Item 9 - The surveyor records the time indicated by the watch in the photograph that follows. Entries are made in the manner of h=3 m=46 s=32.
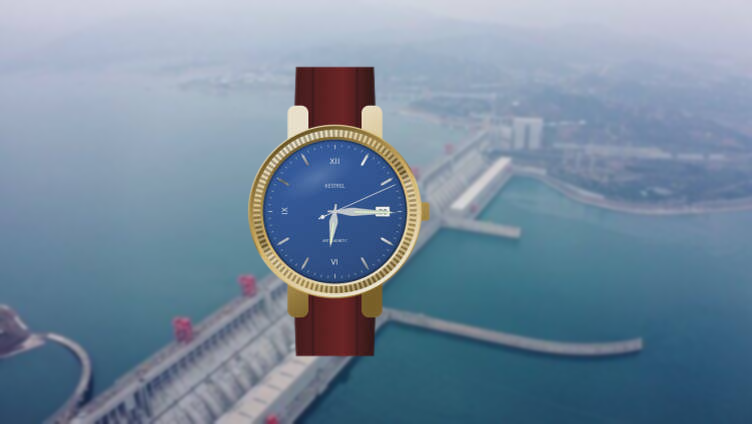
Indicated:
h=6 m=15 s=11
